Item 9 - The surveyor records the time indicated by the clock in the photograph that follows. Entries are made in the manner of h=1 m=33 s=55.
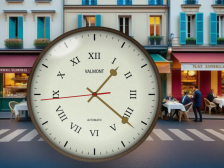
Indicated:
h=1 m=21 s=44
